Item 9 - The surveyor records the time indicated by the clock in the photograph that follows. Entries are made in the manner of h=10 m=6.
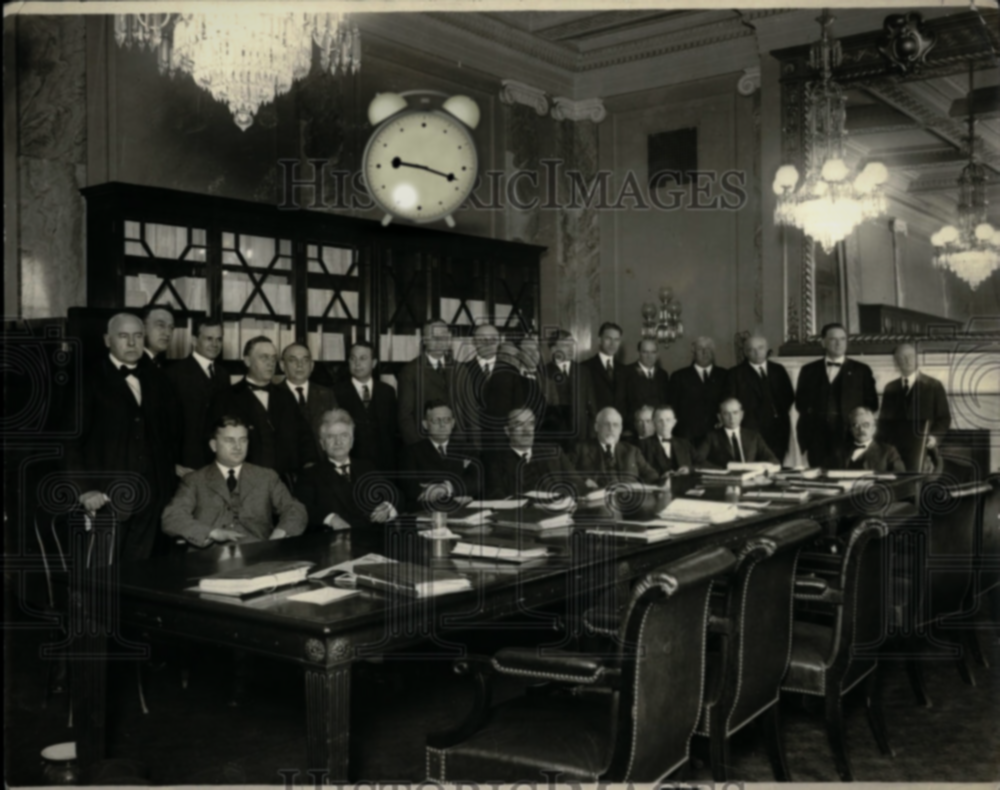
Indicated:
h=9 m=18
